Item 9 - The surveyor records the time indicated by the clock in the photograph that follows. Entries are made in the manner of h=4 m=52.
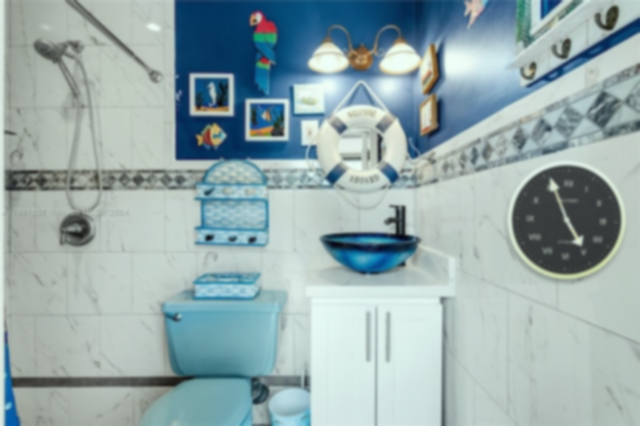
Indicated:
h=4 m=56
